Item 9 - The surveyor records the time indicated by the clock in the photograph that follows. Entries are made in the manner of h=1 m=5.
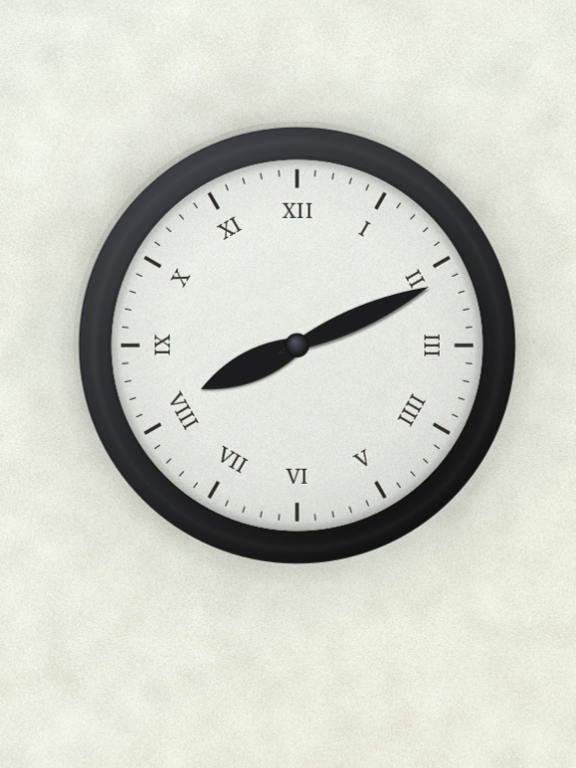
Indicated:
h=8 m=11
